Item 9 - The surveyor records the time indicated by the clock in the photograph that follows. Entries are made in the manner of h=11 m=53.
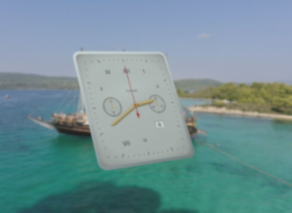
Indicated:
h=2 m=40
